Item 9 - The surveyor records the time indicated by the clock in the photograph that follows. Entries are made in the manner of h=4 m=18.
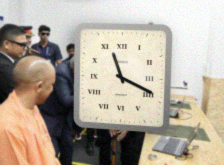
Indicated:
h=11 m=19
